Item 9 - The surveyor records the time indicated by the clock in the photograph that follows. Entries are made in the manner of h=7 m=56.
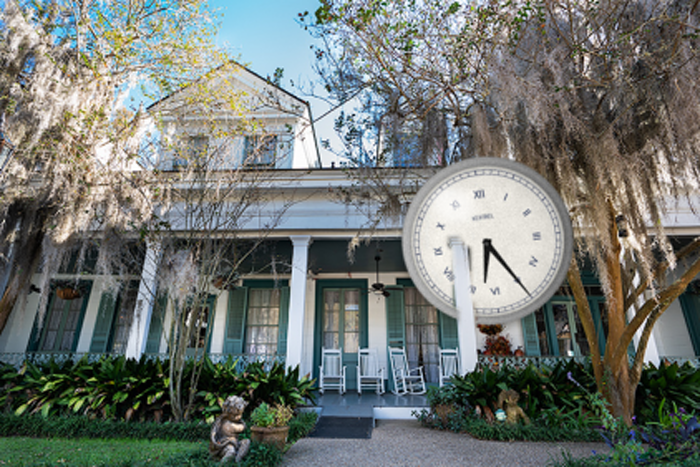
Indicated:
h=6 m=25
